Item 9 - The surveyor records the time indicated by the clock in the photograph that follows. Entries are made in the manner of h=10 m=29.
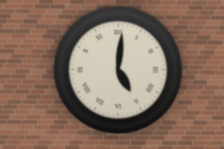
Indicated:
h=5 m=1
